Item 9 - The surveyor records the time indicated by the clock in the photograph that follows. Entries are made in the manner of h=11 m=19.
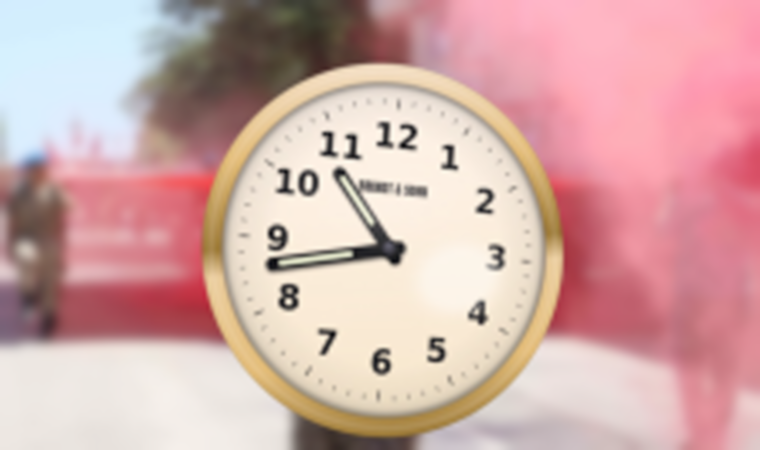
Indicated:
h=10 m=43
